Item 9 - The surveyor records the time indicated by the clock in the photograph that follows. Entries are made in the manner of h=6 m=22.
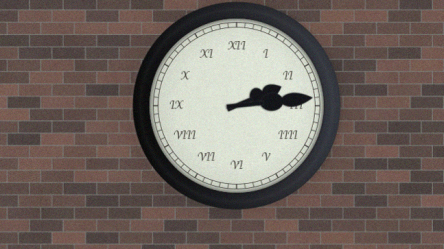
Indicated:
h=2 m=14
